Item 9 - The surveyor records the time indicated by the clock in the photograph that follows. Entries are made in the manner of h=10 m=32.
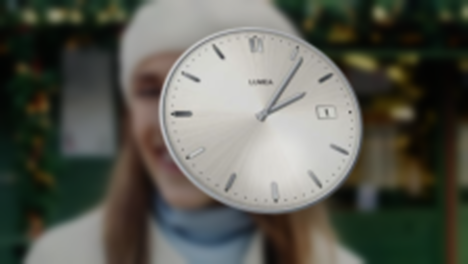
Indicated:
h=2 m=6
